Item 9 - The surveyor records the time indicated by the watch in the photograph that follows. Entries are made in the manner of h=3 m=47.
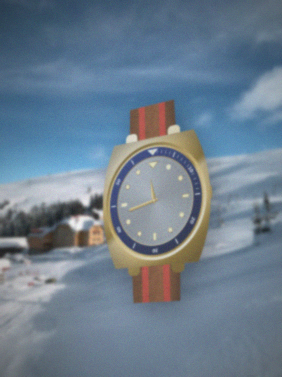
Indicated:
h=11 m=43
